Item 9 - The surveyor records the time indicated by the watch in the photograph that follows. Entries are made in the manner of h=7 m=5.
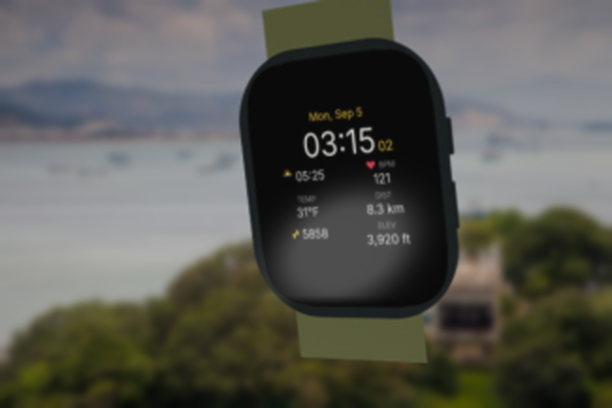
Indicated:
h=3 m=15
